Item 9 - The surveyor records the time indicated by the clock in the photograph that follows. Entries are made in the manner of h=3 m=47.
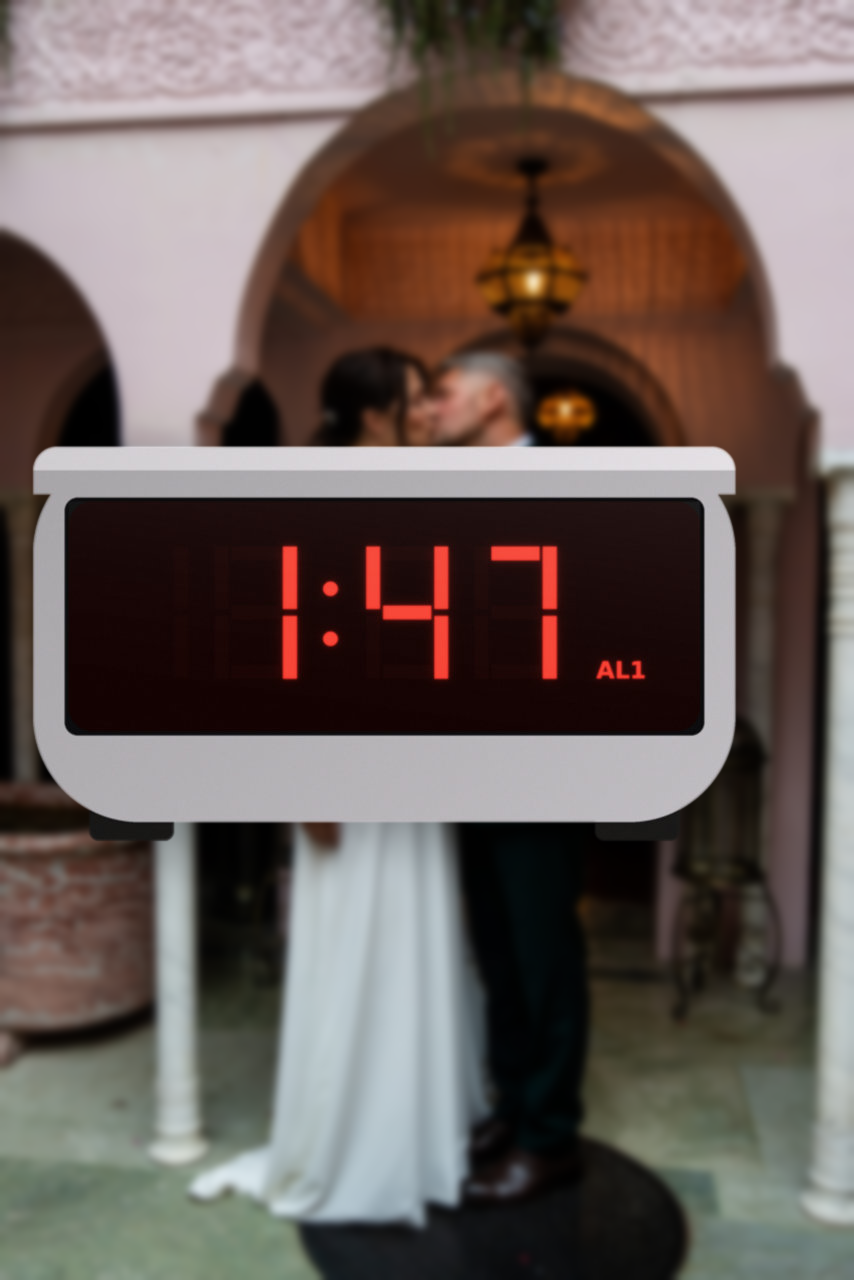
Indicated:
h=1 m=47
